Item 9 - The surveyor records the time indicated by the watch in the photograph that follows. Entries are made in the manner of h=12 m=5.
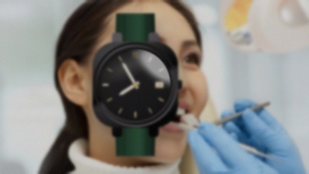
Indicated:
h=7 m=55
